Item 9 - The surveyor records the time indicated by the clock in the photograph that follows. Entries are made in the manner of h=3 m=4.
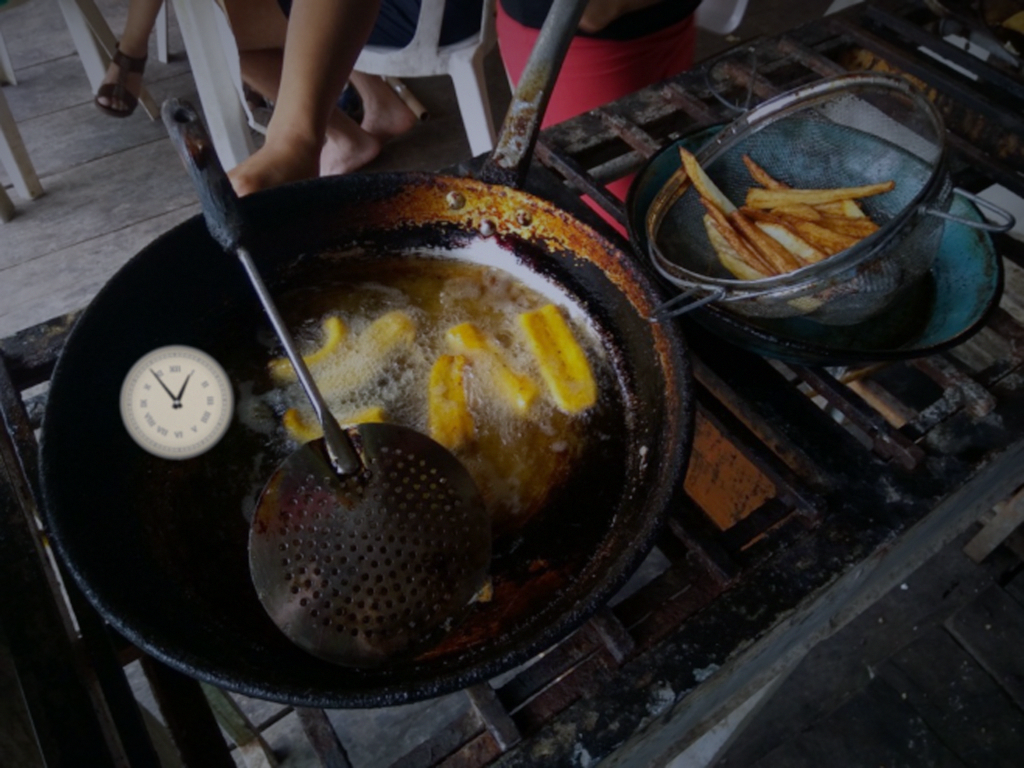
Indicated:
h=12 m=54
